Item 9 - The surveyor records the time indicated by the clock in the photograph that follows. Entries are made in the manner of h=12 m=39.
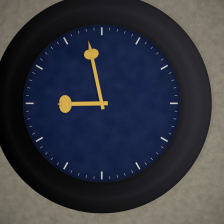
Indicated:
h=8 m=58
